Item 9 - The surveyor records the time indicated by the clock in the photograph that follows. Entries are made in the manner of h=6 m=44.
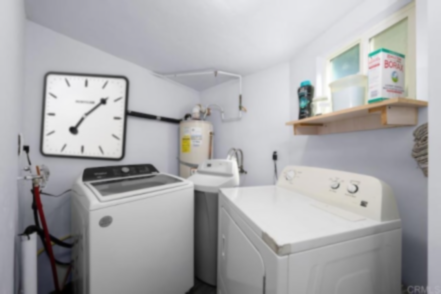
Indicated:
h=7 m=8
